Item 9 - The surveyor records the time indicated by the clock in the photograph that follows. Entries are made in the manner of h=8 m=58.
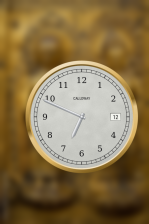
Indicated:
h=6 m=49
